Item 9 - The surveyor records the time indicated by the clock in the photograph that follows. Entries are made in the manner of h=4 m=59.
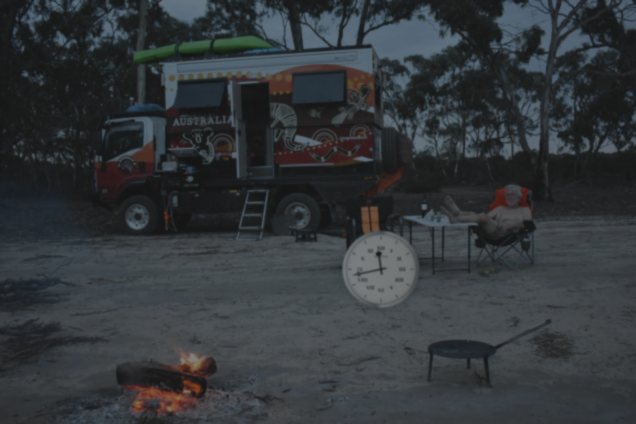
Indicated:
h=11 m=43
